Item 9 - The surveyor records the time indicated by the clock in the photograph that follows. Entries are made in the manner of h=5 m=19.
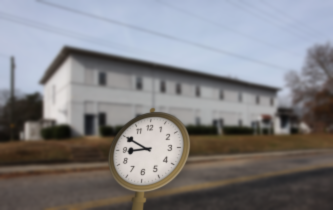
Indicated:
h=8 m=50
